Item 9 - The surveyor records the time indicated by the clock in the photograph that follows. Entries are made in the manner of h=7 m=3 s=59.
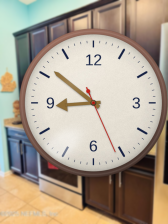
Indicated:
h=8 m=51 s=26
